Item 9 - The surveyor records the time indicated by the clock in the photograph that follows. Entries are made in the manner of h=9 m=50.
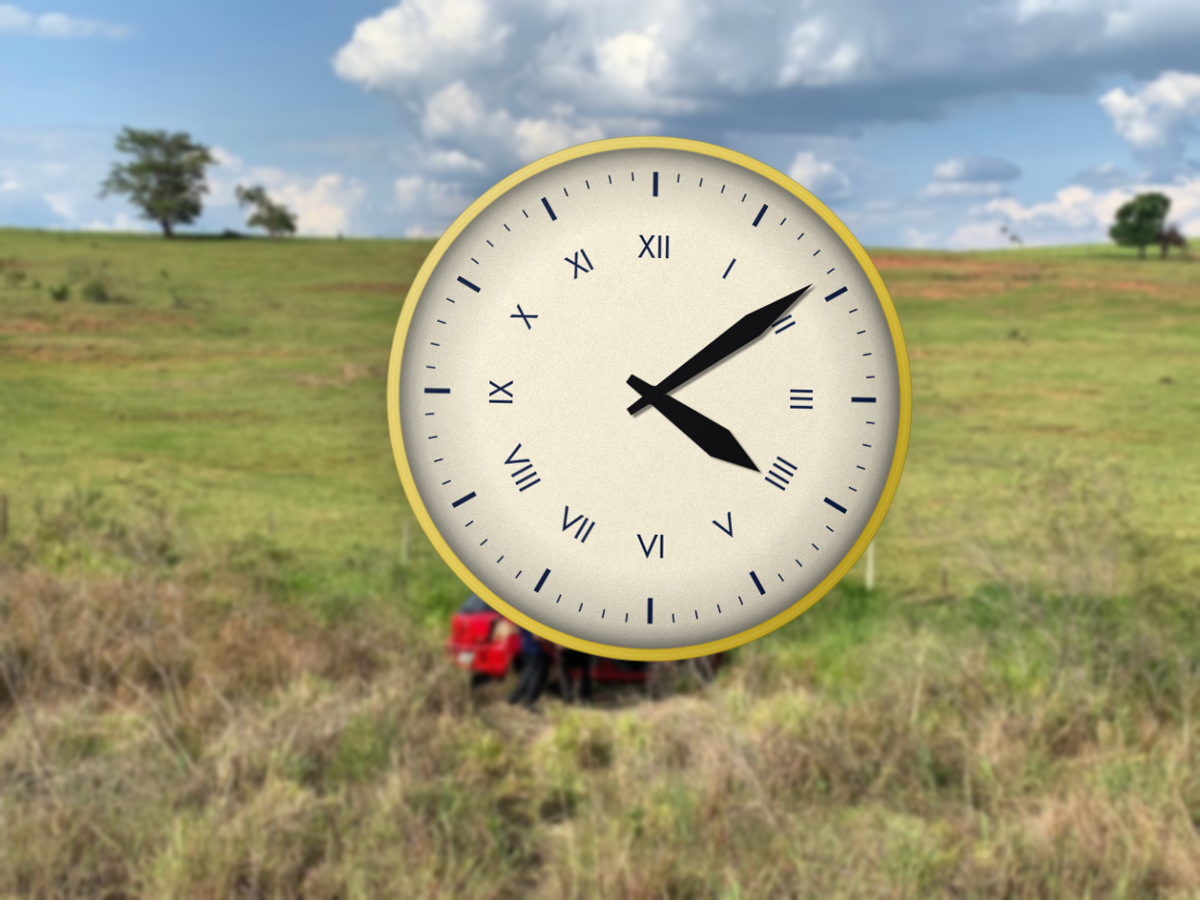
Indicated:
h=4 m=9
